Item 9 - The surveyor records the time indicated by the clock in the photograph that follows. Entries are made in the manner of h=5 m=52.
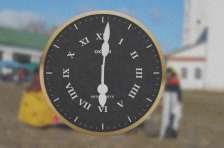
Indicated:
h=6 m=1
